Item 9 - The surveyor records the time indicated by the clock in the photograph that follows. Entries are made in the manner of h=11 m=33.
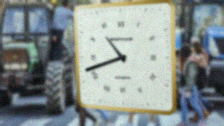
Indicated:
h=10 m=42
